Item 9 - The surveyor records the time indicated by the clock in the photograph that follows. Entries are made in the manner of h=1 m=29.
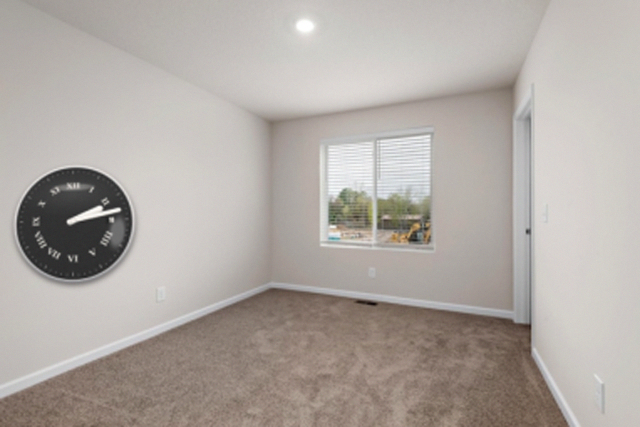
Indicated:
h=2 m=13
